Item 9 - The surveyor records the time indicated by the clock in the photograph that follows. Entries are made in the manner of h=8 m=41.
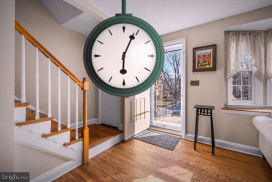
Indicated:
h=6 m=4
